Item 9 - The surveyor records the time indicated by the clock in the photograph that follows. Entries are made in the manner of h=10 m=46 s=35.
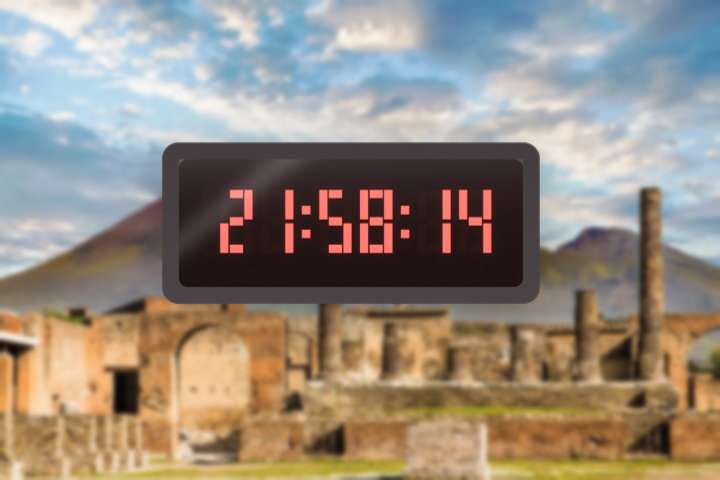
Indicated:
h=21 m=58 s=14
